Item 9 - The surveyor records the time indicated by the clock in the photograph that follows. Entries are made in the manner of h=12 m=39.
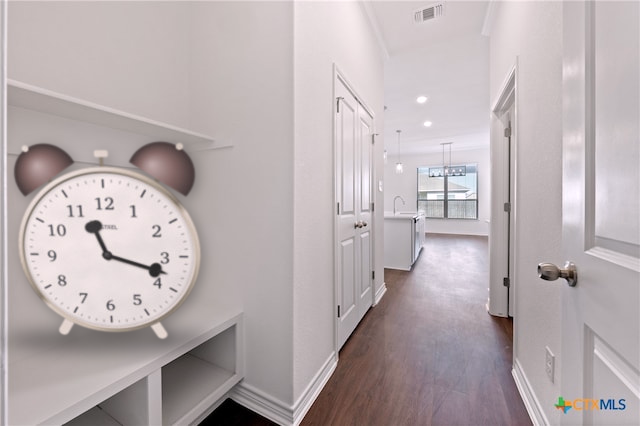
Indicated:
h=11 m=18
